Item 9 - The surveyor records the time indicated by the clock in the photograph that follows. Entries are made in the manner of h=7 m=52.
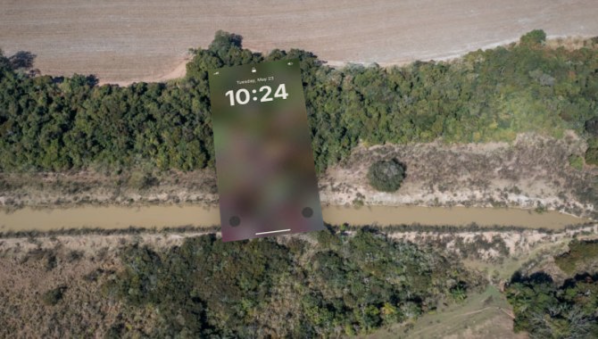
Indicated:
h=10 m=24
